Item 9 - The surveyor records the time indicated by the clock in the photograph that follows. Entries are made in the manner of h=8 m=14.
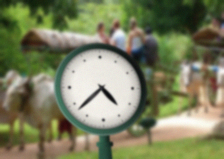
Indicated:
h=4 m=38
